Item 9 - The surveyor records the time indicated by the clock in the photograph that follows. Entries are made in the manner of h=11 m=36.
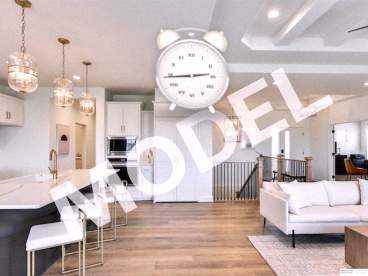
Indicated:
h=2 m=44
